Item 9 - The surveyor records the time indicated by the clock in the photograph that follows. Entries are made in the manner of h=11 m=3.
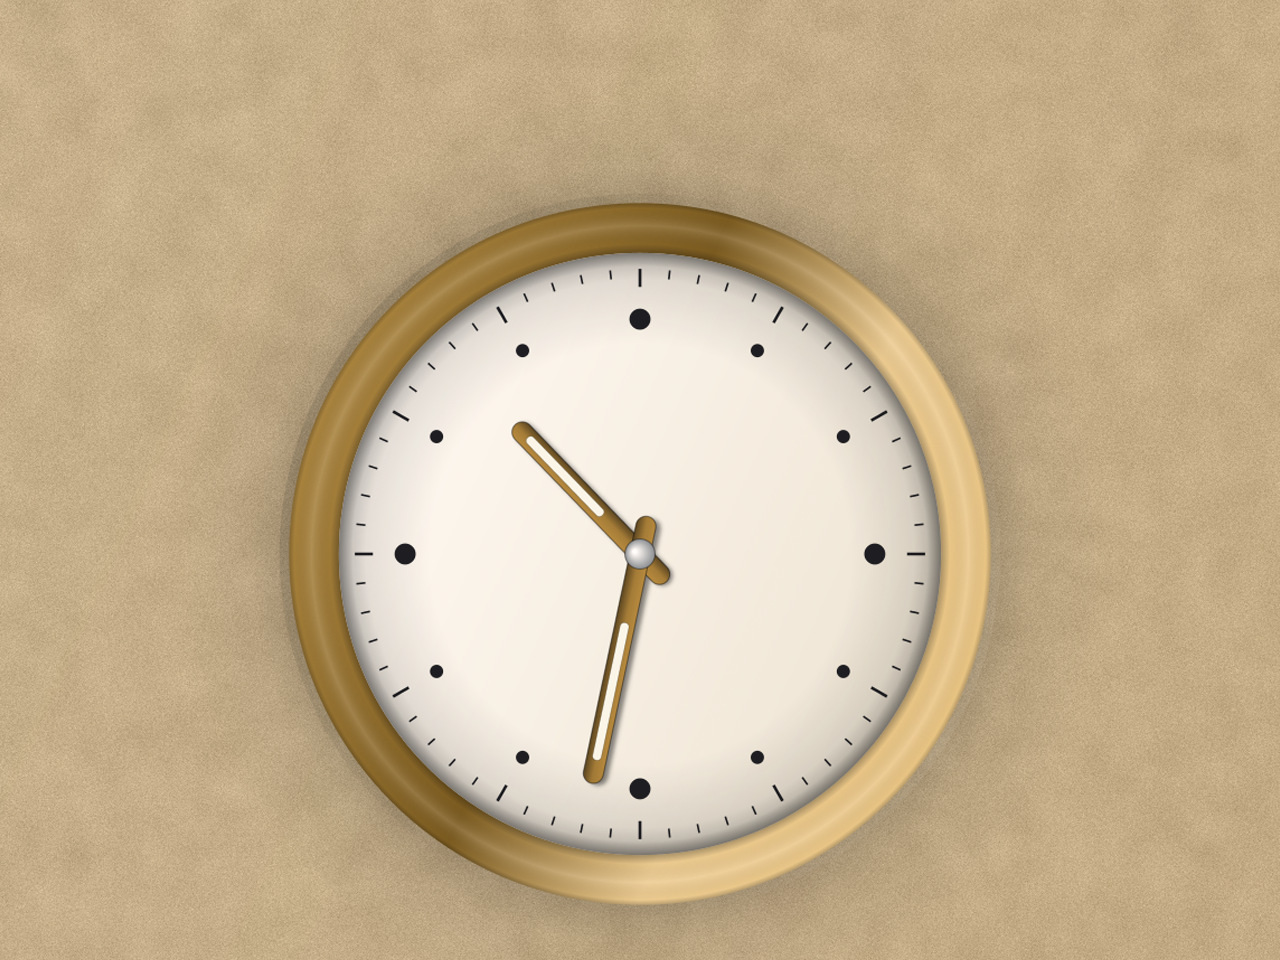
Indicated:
h=10 m=32
